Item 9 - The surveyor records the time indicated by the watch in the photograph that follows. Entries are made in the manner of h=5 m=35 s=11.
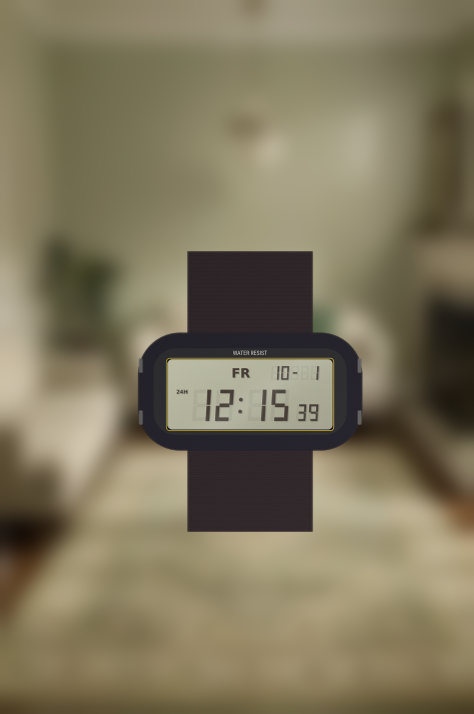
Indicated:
h=12 m=15 s=39
